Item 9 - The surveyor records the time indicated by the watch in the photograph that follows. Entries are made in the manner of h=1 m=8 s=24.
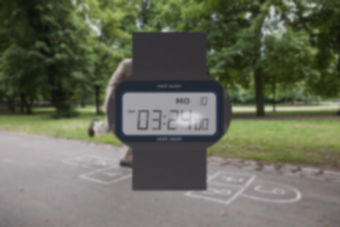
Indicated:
h=3 m=24 s=0
